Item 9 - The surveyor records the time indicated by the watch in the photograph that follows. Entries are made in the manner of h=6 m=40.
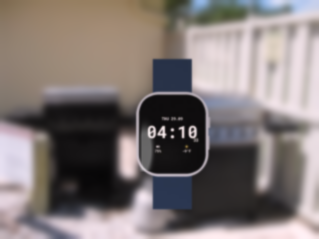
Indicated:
h=4 m=10
